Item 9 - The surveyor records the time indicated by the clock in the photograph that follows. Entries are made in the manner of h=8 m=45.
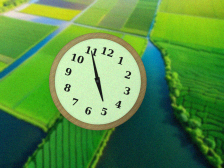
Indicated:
h=4 m=55
